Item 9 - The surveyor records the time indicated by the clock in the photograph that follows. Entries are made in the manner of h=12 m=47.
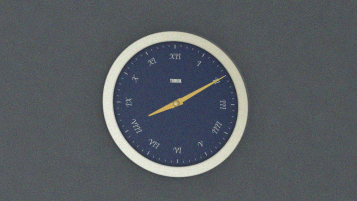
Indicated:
h=8 m=10
